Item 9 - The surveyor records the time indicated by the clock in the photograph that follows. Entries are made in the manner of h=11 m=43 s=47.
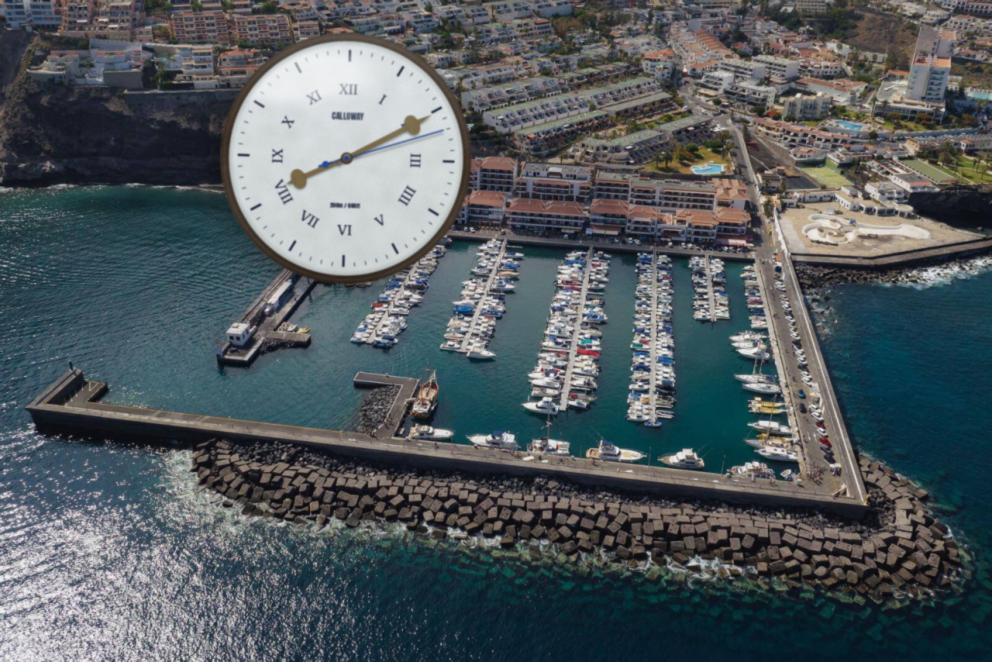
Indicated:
h=8 m=10 s=12
